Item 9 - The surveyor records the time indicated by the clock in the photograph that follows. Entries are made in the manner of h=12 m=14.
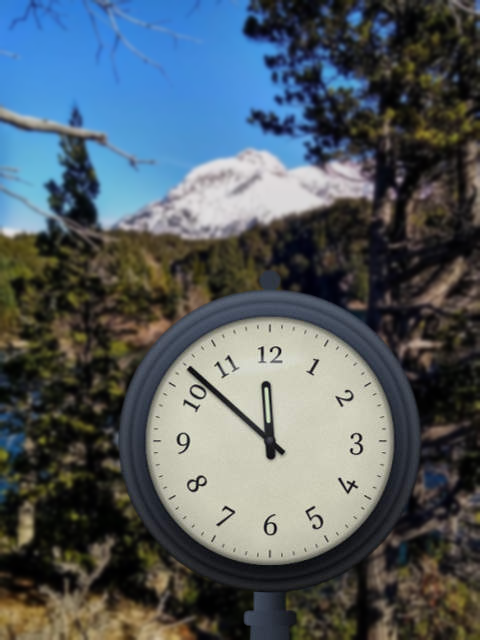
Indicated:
h=11 m=52
